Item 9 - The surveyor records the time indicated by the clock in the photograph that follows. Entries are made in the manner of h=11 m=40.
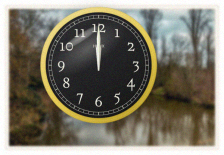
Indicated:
h=12 m=0
